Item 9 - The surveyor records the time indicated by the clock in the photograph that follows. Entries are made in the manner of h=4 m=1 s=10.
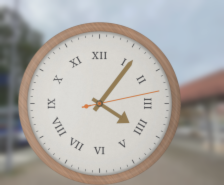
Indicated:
h=4 m=6 s=13
